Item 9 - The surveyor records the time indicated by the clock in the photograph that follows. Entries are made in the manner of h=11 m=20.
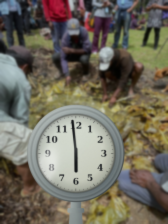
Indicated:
h=5 m=59
